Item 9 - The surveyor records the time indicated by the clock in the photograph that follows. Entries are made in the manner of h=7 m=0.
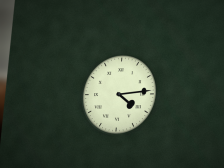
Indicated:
h=4 m=14
